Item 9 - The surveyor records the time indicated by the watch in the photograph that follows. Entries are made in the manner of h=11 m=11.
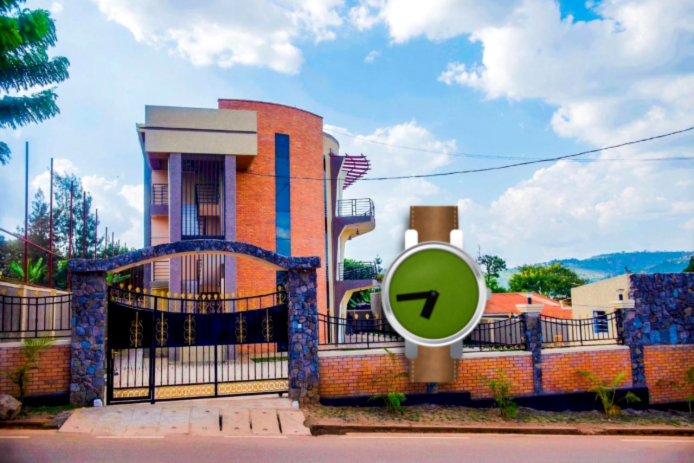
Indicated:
h=6 m=44
